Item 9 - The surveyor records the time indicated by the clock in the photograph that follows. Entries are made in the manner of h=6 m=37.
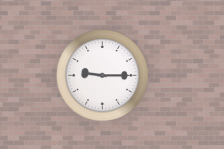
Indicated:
h=9 m=15
